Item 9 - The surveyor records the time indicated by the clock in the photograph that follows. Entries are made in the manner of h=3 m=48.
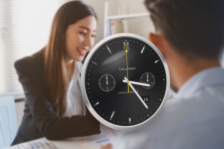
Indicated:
h=3 m=24
